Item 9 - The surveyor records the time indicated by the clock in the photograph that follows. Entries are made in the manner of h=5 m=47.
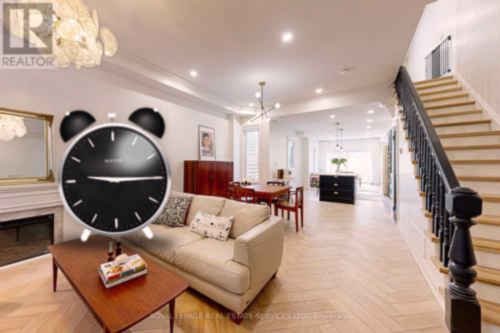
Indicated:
h=9 m=15
